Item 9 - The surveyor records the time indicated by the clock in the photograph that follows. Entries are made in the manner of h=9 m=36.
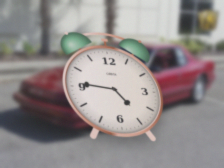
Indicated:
h=4 m=46
